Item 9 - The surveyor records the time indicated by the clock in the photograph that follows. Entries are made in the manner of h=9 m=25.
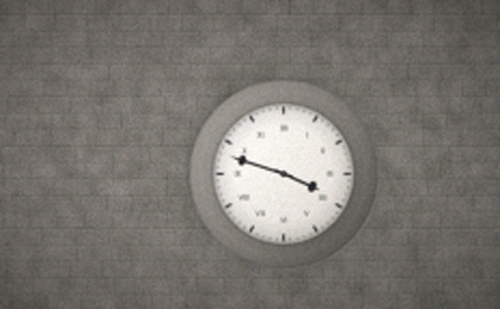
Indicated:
h=3 m=48
